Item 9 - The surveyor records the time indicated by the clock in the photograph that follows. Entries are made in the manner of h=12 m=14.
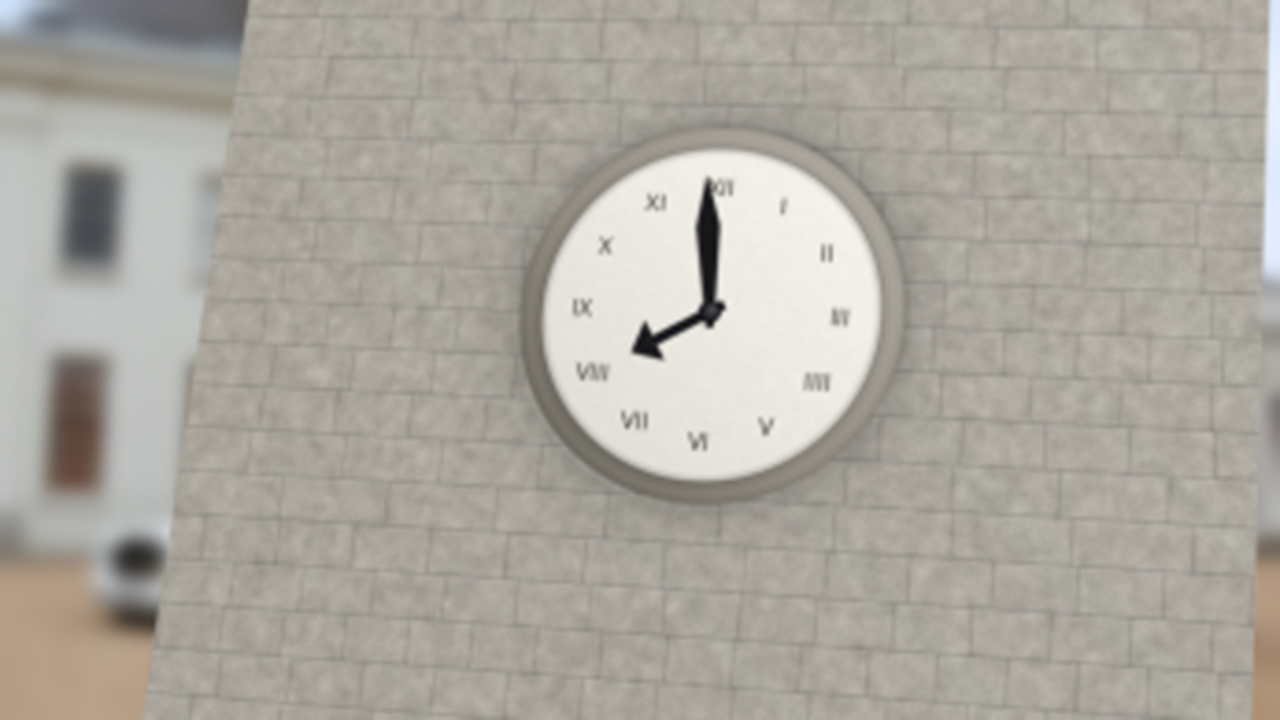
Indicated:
h=7 m=59
